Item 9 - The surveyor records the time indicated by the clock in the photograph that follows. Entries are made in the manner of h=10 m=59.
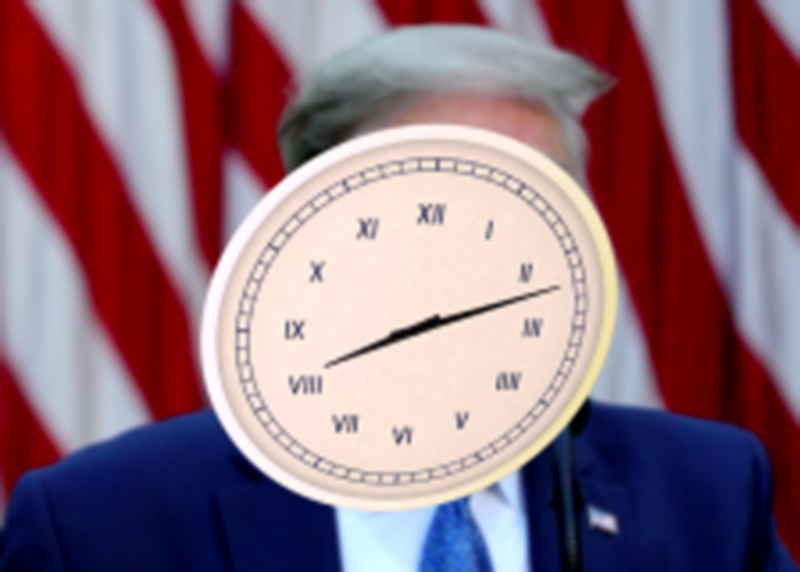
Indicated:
h=8 m=12
